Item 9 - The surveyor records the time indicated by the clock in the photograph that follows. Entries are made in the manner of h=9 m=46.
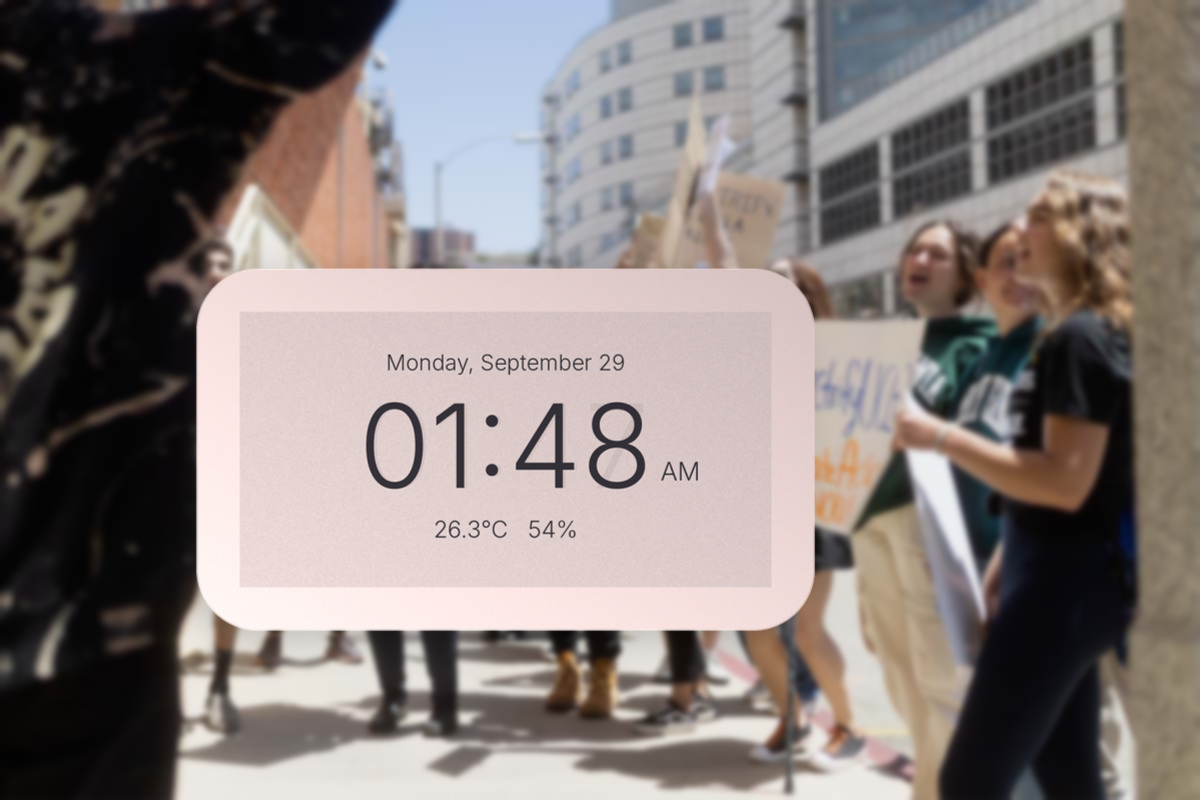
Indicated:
h=1 m=48
